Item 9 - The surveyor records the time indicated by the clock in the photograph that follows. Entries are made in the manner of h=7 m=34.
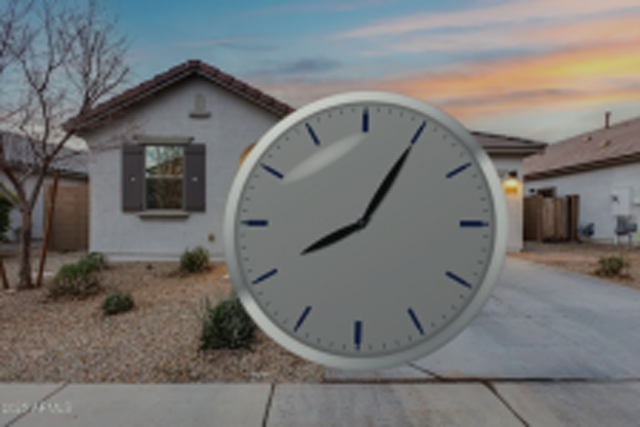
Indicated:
h=8 m=5
